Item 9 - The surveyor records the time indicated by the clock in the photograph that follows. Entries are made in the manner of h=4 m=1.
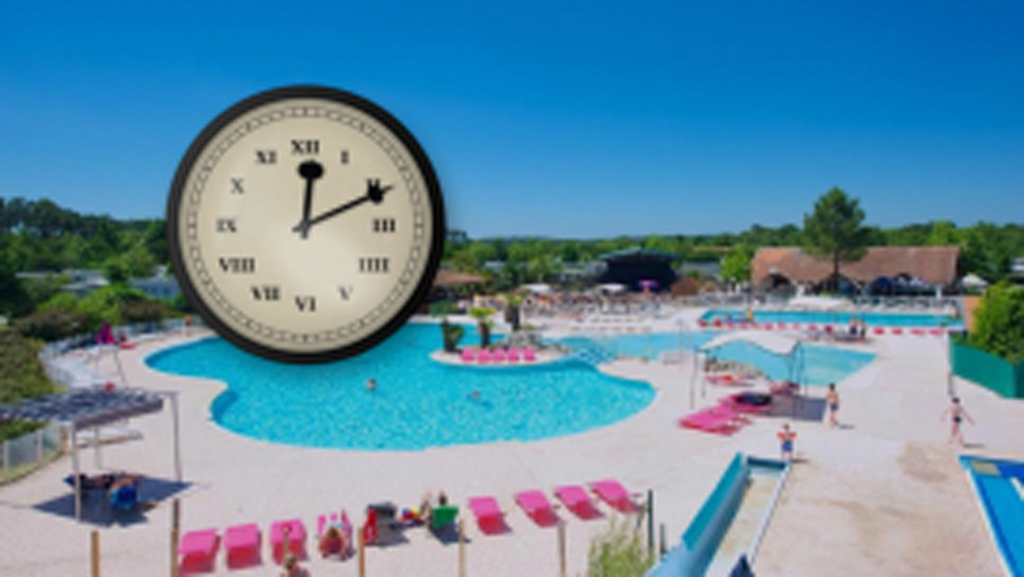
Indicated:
h=12 m=11
